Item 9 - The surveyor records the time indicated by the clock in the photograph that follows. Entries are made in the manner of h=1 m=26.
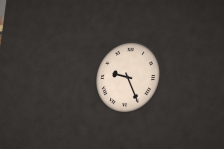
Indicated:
h=9 m=25
